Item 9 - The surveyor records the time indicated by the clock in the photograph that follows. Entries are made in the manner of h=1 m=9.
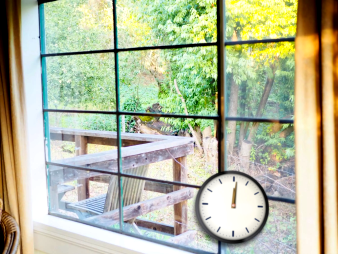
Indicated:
h=12 m=1
